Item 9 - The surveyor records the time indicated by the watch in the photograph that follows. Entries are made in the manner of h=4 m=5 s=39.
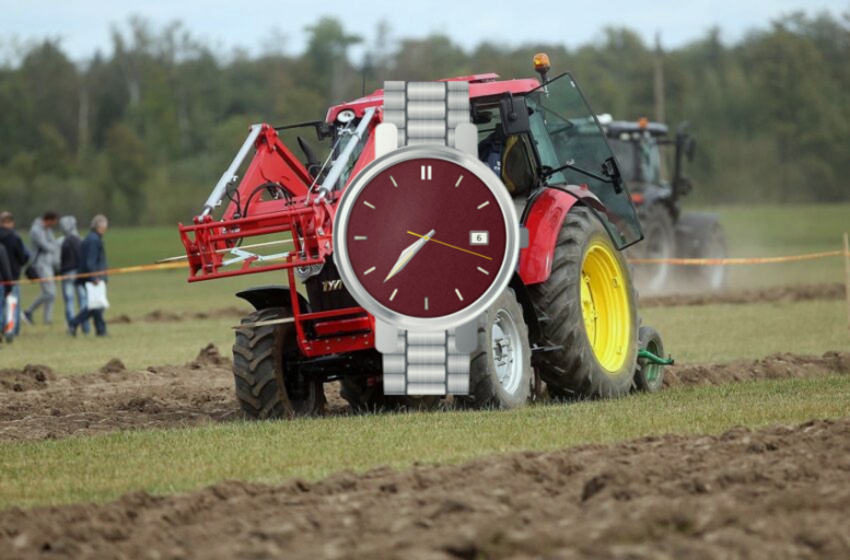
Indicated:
h=7 m=37 s=18
